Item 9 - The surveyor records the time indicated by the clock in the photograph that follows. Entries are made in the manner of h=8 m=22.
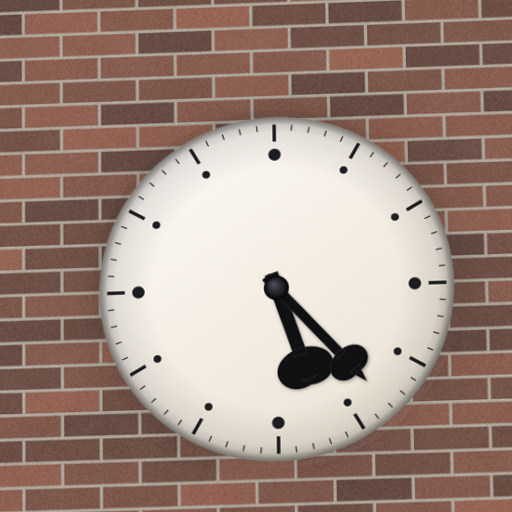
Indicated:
h=5 m=23
